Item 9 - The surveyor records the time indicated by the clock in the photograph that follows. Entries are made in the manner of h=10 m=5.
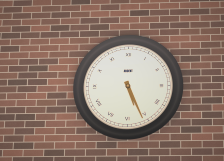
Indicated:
h=5 m=26
